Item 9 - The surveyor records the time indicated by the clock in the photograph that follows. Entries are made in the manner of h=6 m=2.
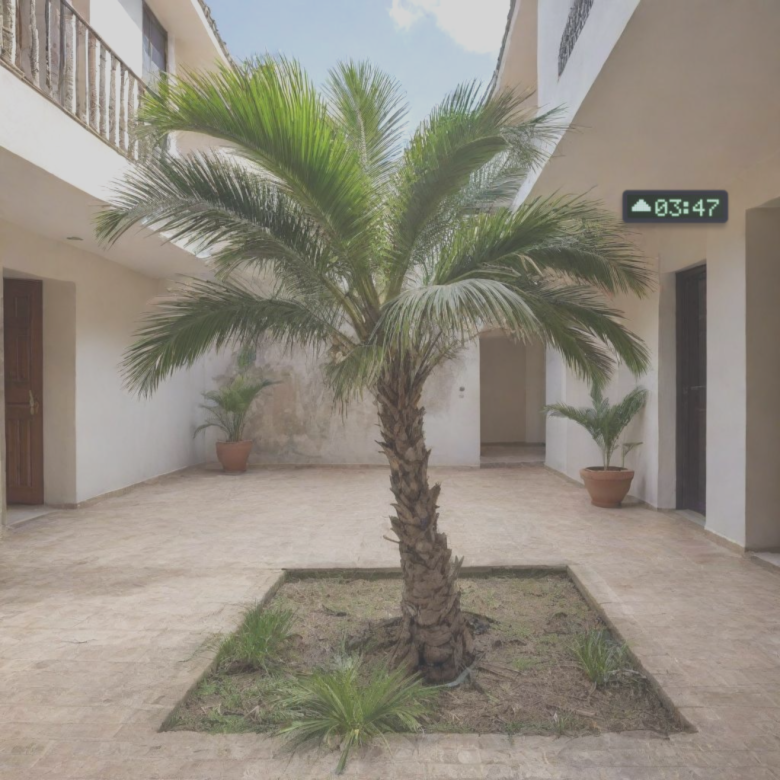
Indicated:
h=3 m=47
